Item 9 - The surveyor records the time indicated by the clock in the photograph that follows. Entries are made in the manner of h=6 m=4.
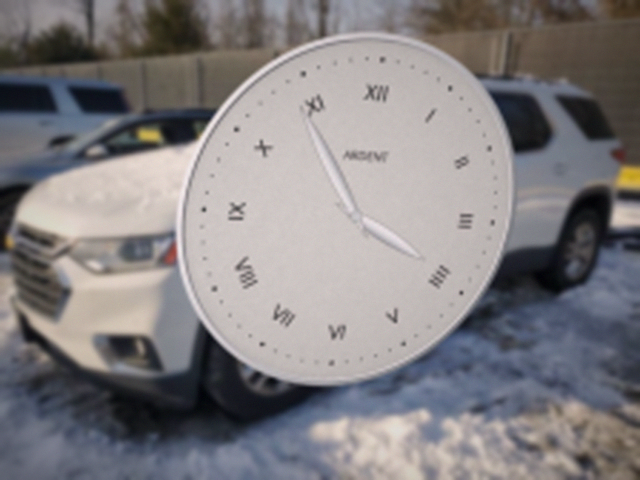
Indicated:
h=3 m=54
